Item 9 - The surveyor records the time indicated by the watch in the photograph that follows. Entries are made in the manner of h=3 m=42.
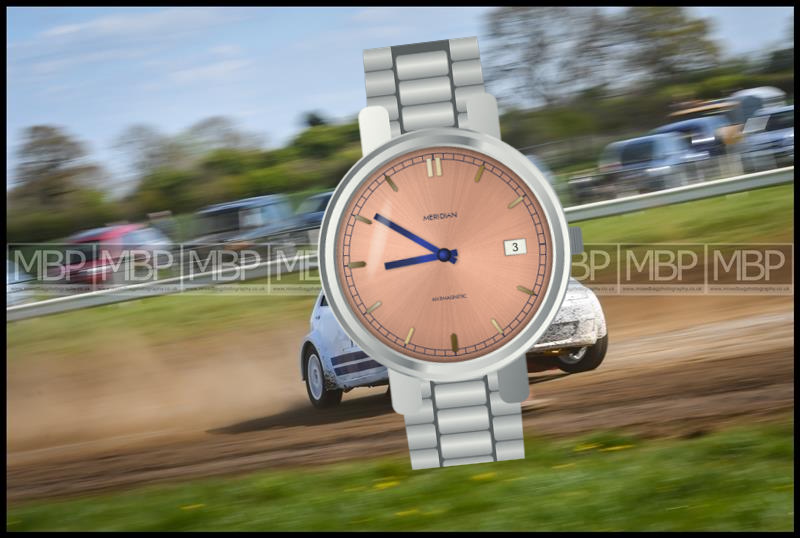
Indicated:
h=8 m=51
